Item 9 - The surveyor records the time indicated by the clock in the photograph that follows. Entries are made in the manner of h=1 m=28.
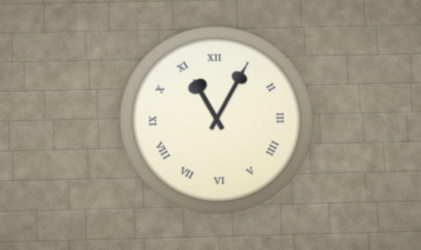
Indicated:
h=11 m=5
